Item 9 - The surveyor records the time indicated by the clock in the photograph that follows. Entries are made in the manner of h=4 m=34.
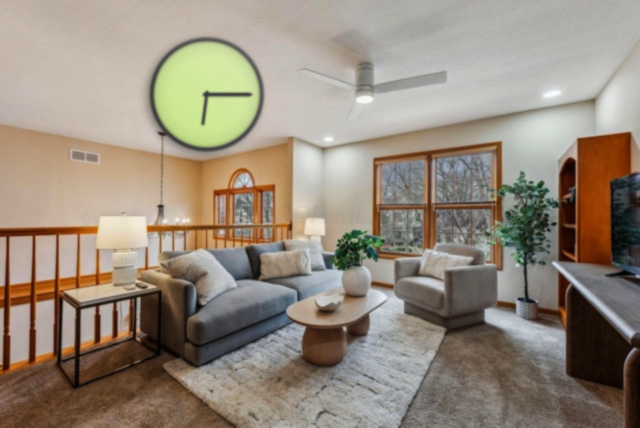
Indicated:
h=6 m=15
